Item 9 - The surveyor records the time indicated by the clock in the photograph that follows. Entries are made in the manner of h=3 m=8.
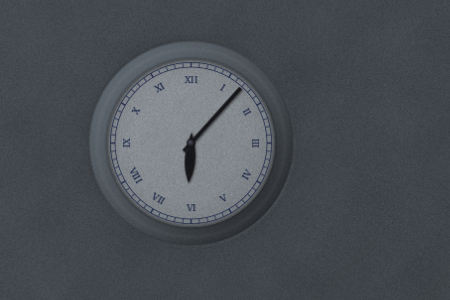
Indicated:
h=6 m=7
